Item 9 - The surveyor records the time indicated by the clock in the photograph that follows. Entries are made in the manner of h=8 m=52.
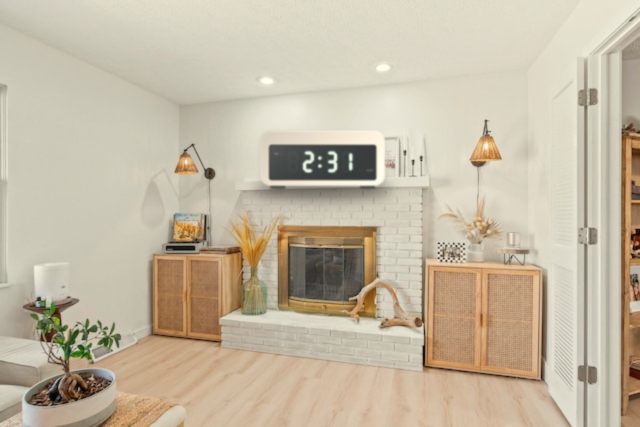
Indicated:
h=2 m=31
